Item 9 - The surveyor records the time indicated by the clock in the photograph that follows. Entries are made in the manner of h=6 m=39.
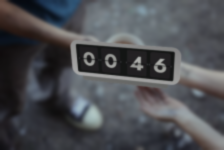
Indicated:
h=0 m=46
